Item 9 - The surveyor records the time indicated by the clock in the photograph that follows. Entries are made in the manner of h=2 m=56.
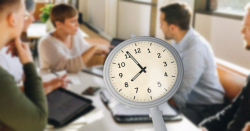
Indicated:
h=7 m=56
